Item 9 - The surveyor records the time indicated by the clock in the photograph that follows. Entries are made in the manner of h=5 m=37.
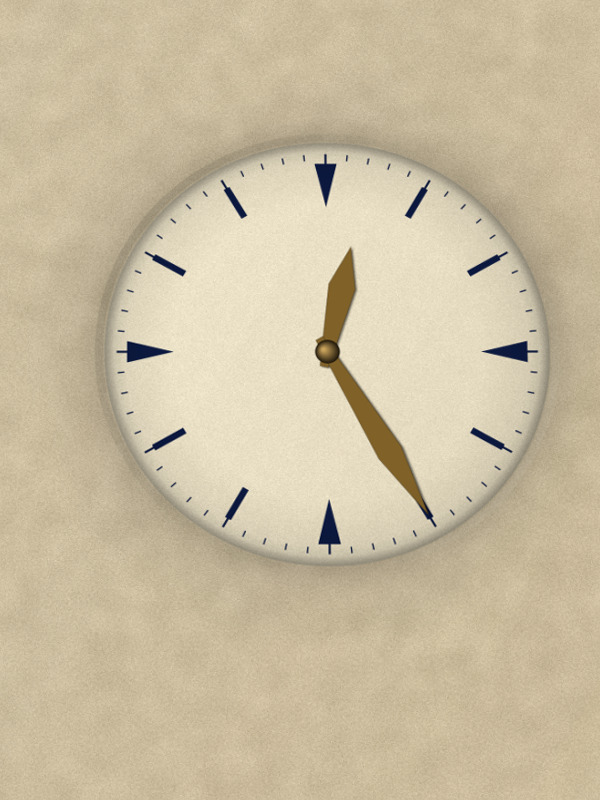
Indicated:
h=12 m=25
